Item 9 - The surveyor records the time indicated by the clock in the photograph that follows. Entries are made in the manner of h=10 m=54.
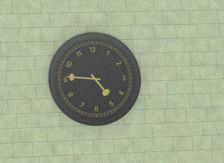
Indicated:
h=4 m=46
